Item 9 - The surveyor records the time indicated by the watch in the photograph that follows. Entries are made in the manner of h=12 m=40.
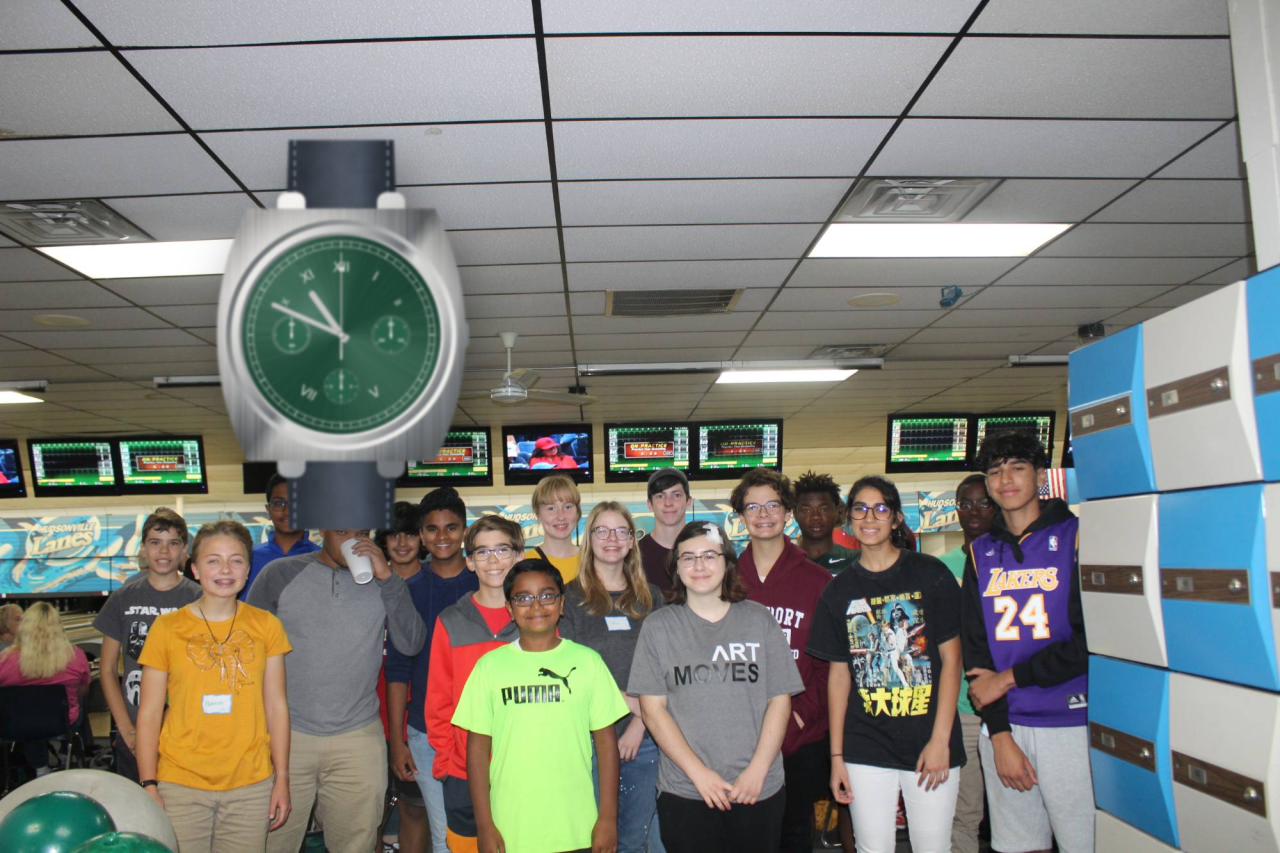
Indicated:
h=10 m=49
